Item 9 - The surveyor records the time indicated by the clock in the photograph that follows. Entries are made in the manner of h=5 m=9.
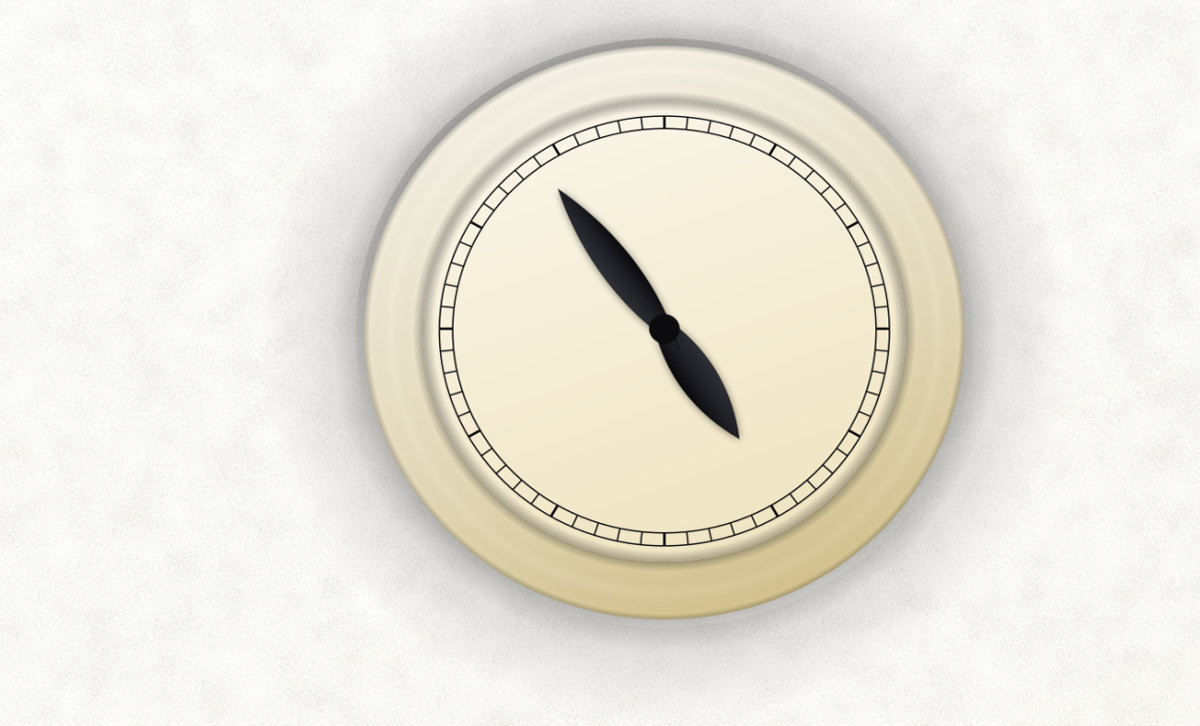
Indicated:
h=4 m=54
